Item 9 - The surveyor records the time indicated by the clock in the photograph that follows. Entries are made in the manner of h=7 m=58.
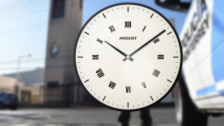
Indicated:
h=10 m=9
